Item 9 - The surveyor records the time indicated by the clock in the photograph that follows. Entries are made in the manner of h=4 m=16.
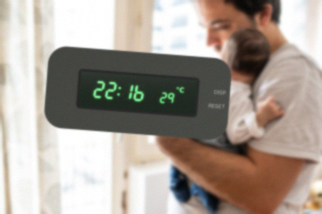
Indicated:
h=22 m=16
